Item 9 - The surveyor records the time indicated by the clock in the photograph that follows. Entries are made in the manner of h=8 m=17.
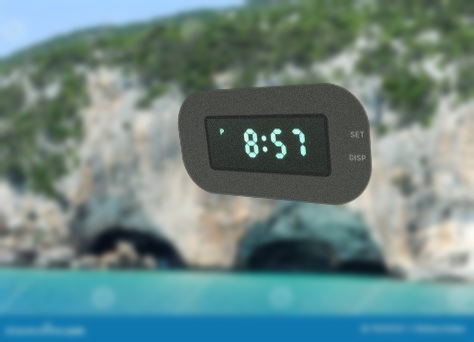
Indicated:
h=8 m=57
